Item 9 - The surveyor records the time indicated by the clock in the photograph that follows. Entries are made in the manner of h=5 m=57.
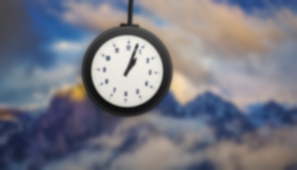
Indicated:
h=1 m=3
